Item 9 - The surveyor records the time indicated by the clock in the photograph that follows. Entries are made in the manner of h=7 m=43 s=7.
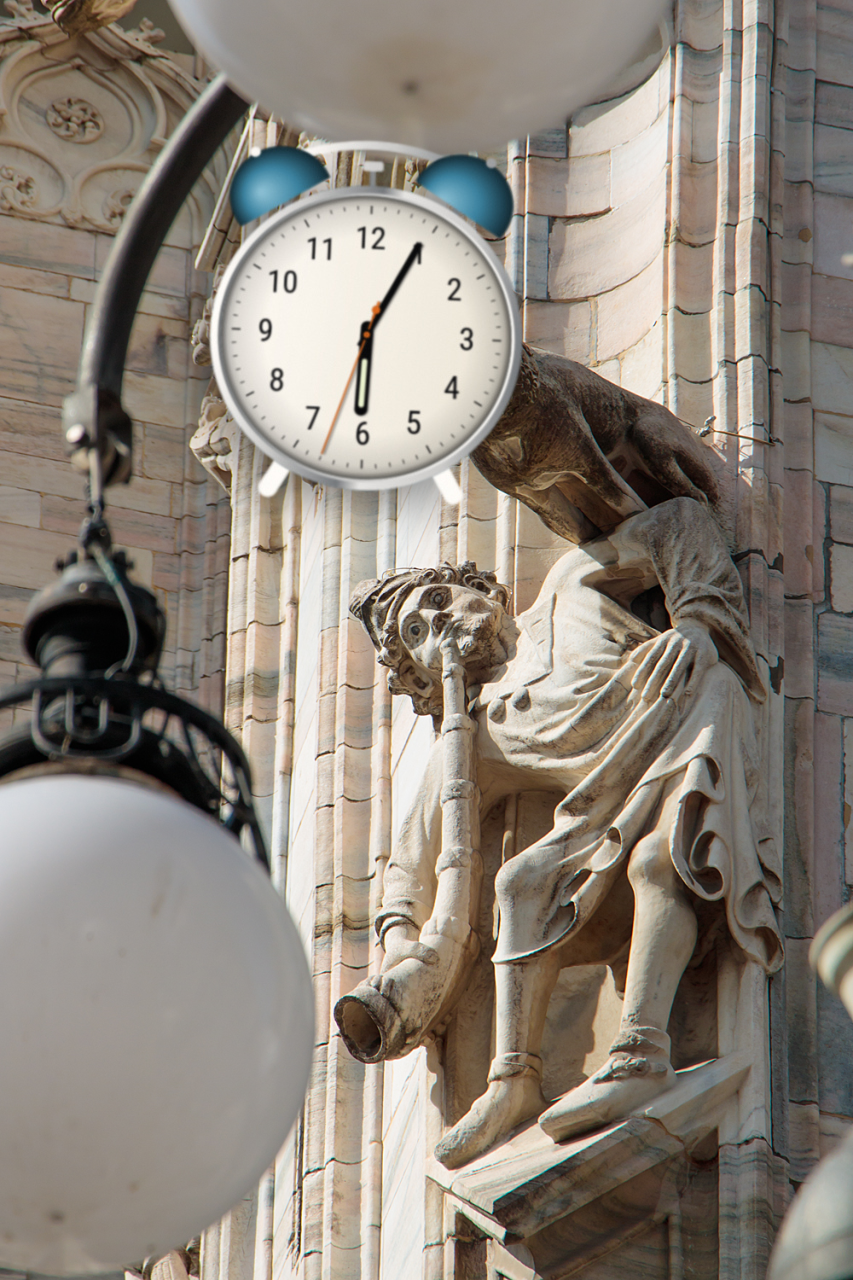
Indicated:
h=6 m=4 s=33
